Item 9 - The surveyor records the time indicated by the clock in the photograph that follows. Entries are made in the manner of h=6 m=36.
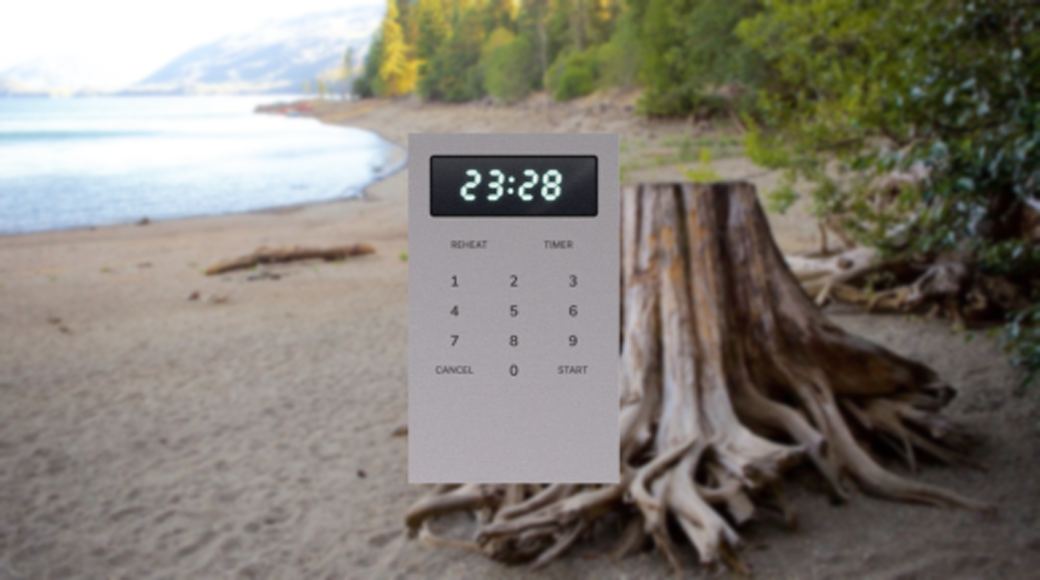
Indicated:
h=23 m=28
